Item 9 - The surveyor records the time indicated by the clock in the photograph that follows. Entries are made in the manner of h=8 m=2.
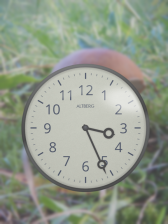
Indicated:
h=3 m=26
